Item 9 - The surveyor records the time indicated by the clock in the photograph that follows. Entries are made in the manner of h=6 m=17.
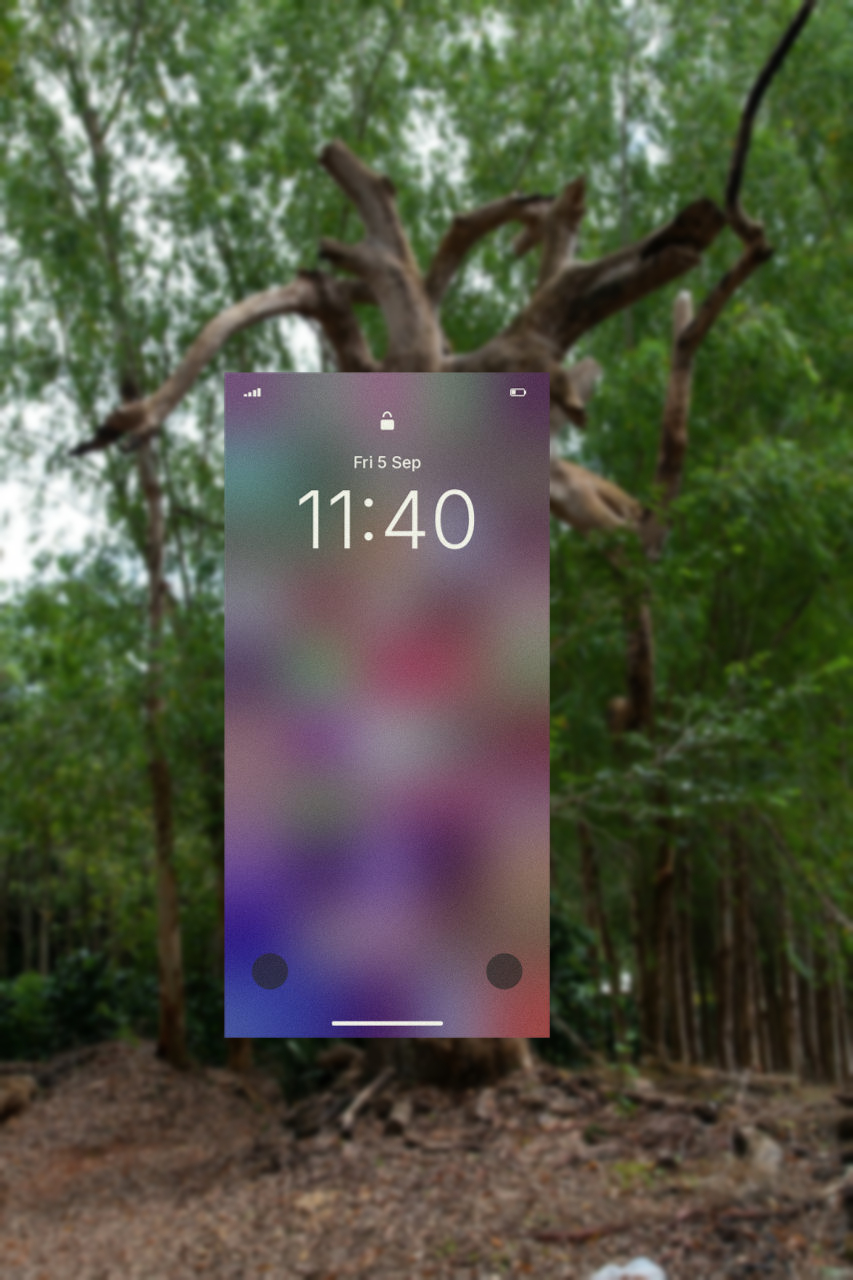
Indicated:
h=11 m=40
